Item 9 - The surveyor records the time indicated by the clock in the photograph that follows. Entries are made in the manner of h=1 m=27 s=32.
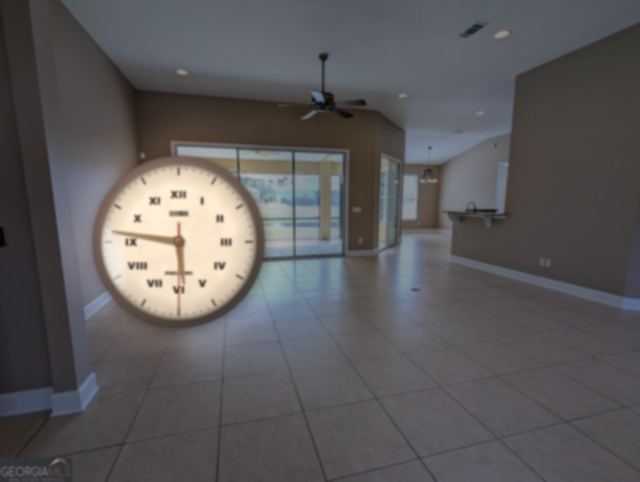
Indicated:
h=5 m=46 s=30
